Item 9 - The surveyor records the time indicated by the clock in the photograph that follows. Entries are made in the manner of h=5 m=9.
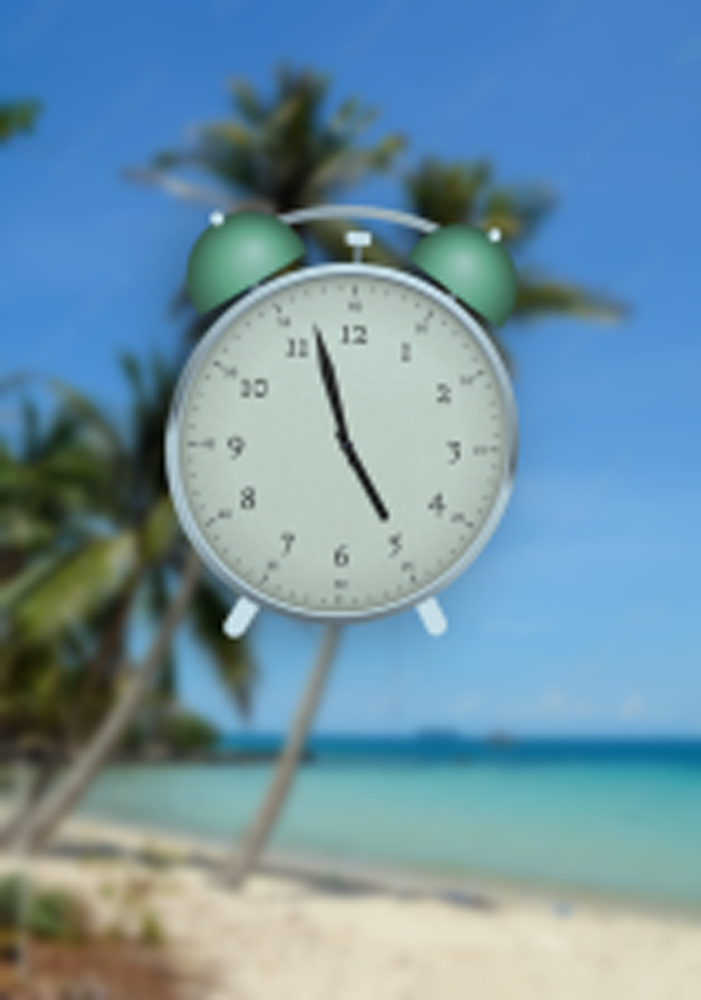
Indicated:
h=4 m=57
